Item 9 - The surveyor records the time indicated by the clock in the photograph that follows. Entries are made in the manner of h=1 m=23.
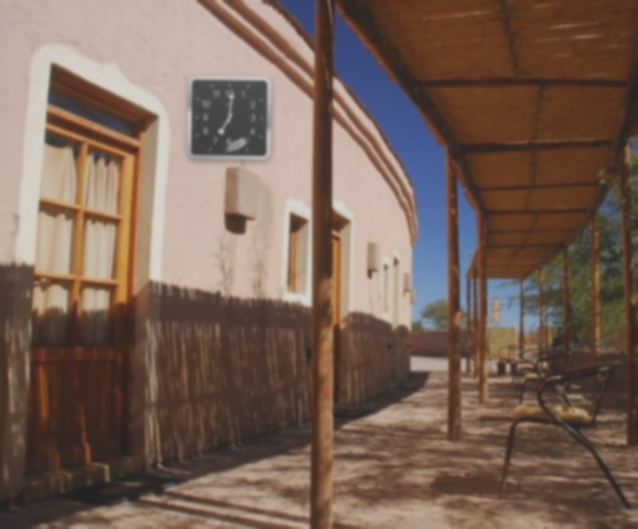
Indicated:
h=7 m=1
